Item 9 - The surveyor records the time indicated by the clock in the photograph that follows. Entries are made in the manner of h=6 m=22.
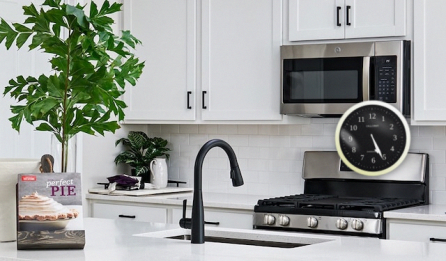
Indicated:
h=5 m=26
